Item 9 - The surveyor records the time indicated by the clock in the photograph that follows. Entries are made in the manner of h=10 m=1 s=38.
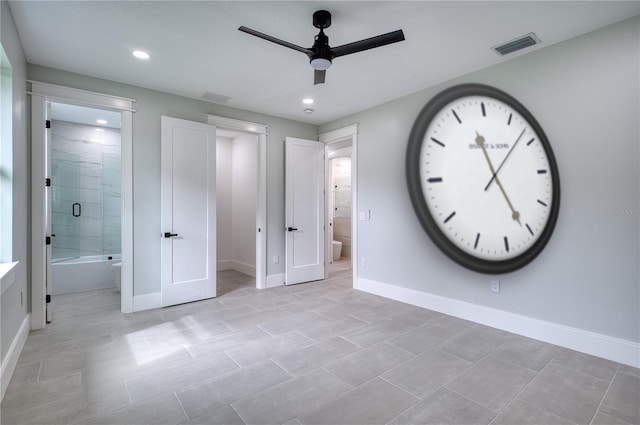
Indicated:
h=11 m=26 s=8
